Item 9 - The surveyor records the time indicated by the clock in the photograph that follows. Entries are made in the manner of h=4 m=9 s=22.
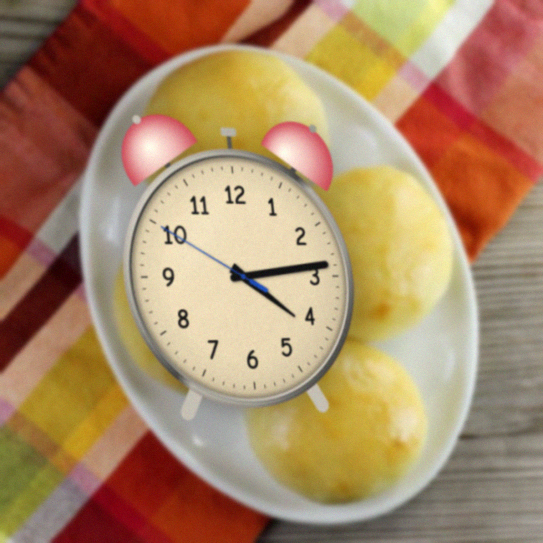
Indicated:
h=4 m=13 s=50
